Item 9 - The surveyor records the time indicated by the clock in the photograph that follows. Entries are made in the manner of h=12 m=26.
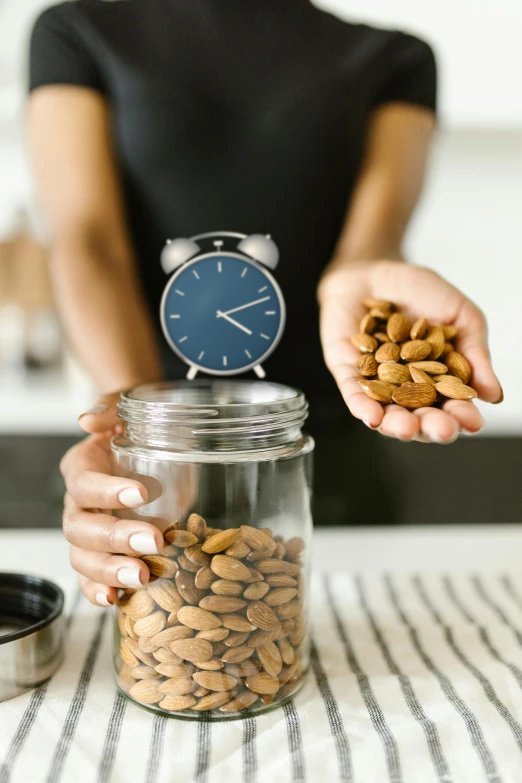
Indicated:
h=4 m=12
